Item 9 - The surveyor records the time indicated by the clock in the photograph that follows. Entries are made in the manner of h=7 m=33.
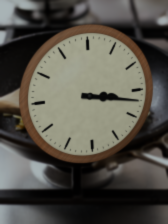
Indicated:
h=3 m=17
